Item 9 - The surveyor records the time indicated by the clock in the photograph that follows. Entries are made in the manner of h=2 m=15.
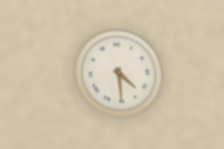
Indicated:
h=4 m=30
